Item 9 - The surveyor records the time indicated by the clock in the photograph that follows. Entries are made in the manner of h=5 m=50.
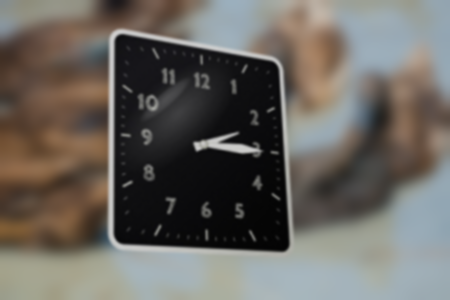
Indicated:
h=2 m=15
